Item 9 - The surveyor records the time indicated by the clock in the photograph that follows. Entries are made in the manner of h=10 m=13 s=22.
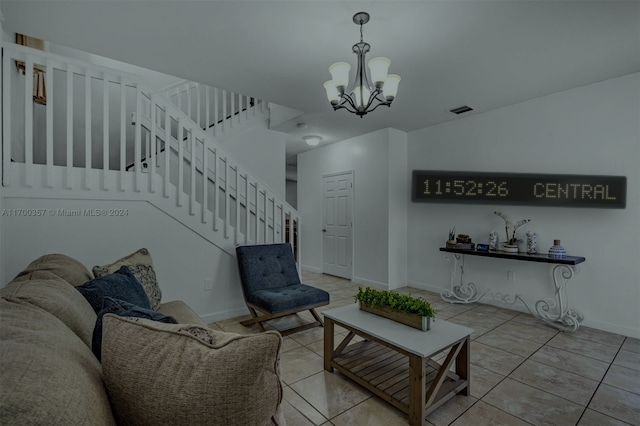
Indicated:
h=11 m=52 s=26
